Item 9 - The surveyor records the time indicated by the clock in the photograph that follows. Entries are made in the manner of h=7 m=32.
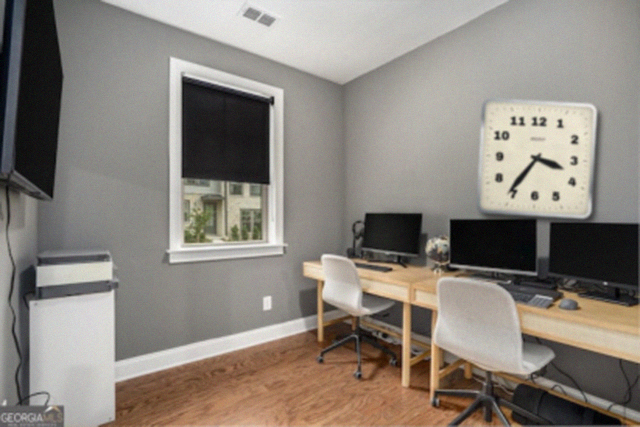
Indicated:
h=3 m=36
